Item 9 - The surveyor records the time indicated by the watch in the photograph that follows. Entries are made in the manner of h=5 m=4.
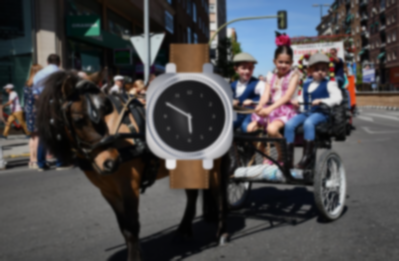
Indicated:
h=5 m=50
